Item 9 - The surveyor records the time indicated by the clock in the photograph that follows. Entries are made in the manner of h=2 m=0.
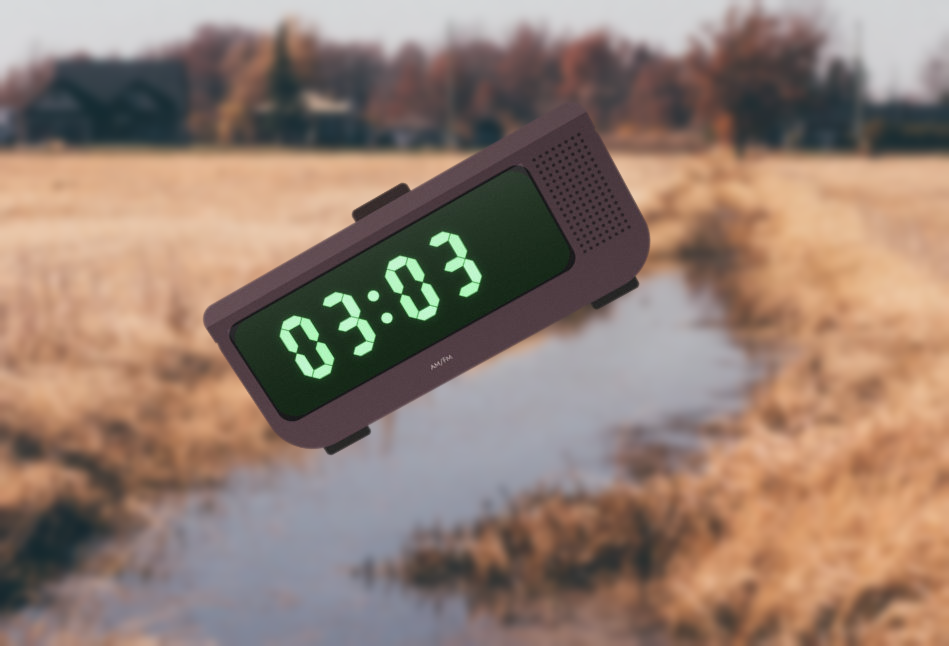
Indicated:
h=3 m=3
